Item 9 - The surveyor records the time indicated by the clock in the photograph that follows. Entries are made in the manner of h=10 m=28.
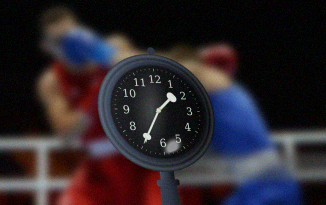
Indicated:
h=1 m=35
